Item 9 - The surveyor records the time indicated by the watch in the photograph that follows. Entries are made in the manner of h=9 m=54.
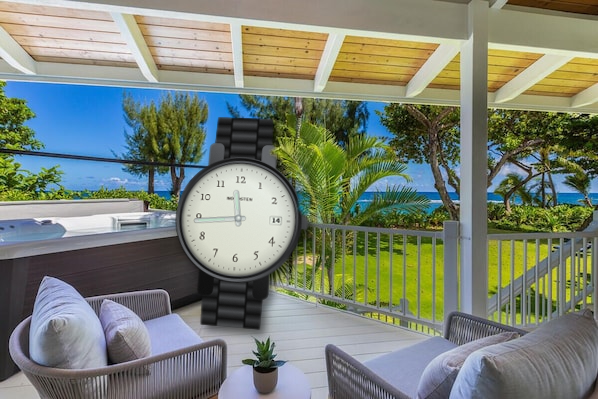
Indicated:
h=11 m=44
